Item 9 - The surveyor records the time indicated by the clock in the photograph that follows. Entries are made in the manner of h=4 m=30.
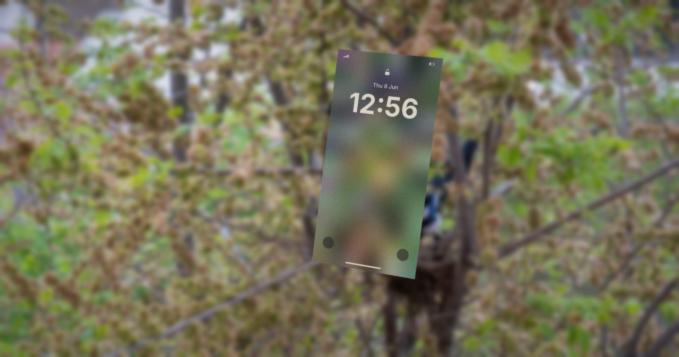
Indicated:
h=12 m=56
